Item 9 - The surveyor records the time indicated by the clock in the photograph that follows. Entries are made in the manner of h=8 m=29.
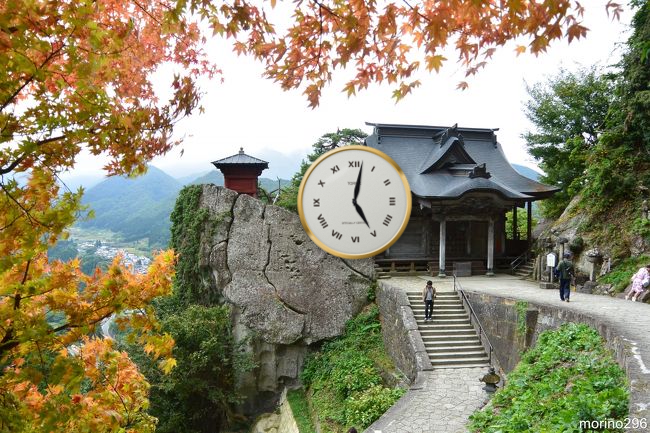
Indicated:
h=5 m=2
